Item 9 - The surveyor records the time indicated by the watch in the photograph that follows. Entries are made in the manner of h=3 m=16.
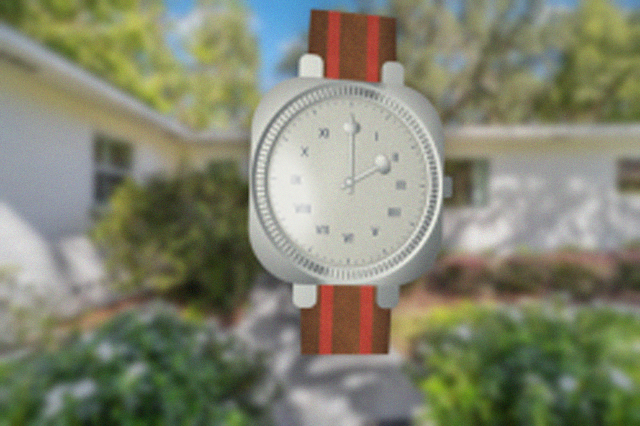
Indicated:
h=2 m=0
